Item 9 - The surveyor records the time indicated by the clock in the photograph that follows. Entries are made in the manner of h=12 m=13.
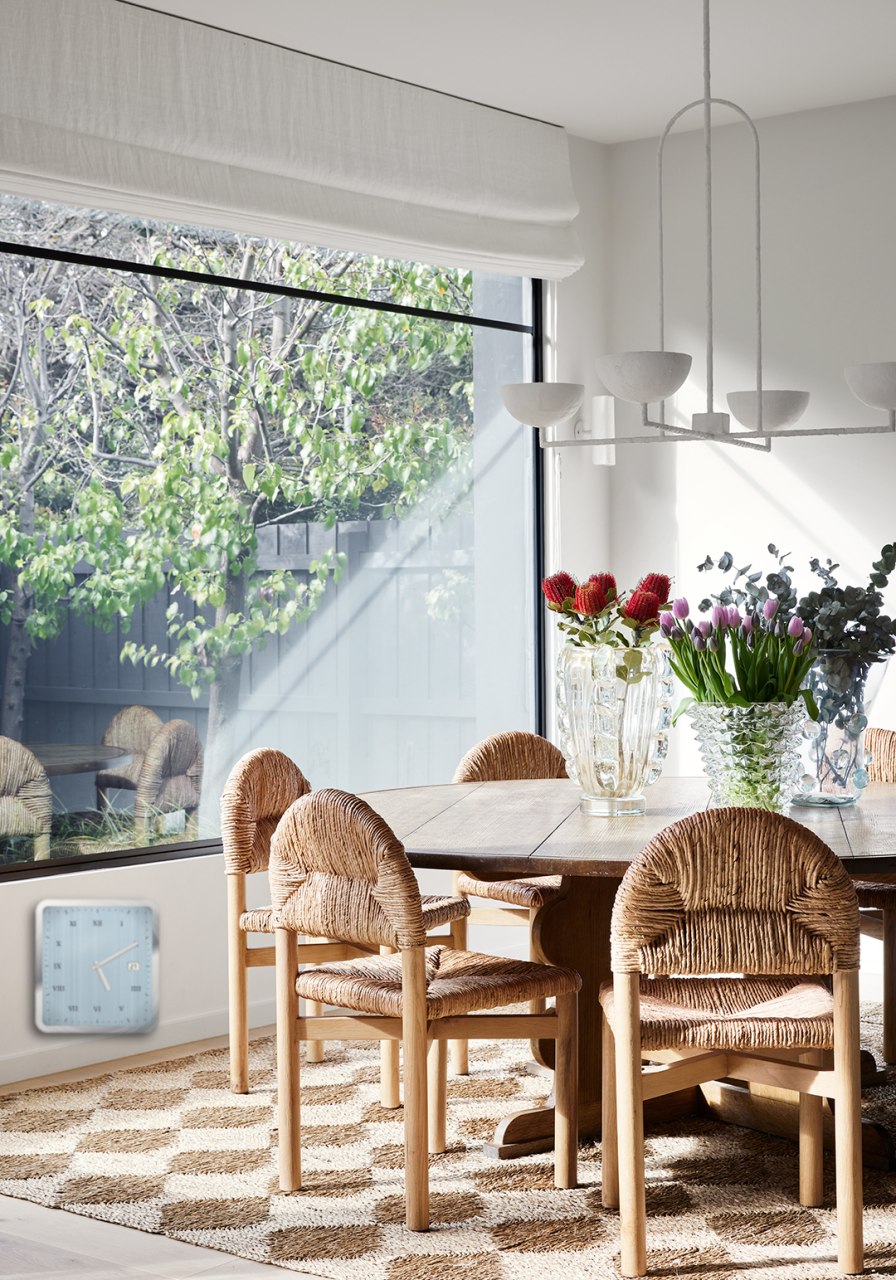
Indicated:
h=5 m=10
